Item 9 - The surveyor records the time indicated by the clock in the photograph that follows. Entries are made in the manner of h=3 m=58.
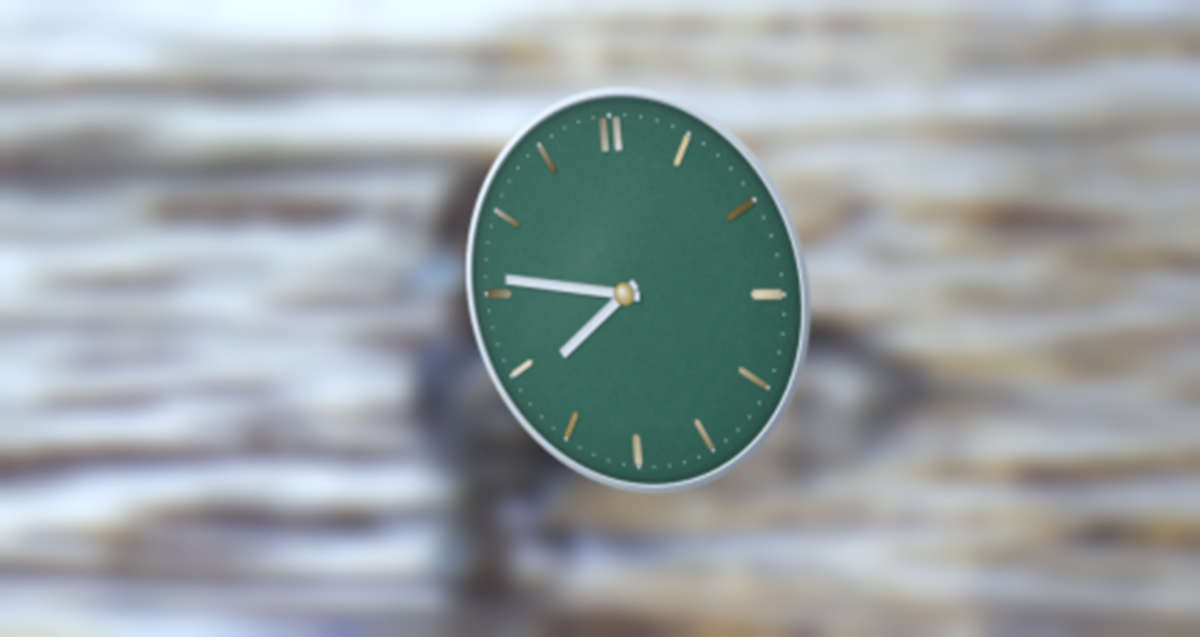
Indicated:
h=7 m=46
